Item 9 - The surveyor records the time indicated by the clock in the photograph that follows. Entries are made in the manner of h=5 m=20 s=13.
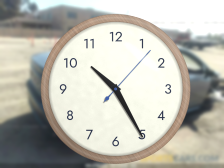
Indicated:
h=10 m=25 s=7
